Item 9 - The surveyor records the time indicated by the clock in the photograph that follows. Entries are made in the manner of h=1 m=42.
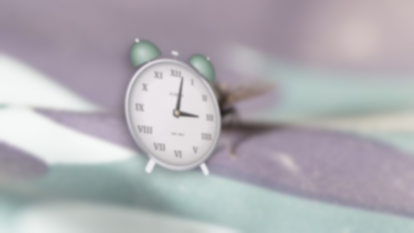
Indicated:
h=3 m=2
